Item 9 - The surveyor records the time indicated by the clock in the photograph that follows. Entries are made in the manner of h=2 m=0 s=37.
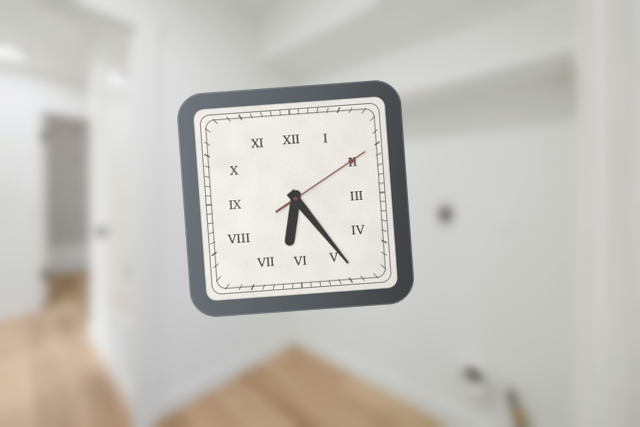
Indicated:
h=6 m=24 s=10
